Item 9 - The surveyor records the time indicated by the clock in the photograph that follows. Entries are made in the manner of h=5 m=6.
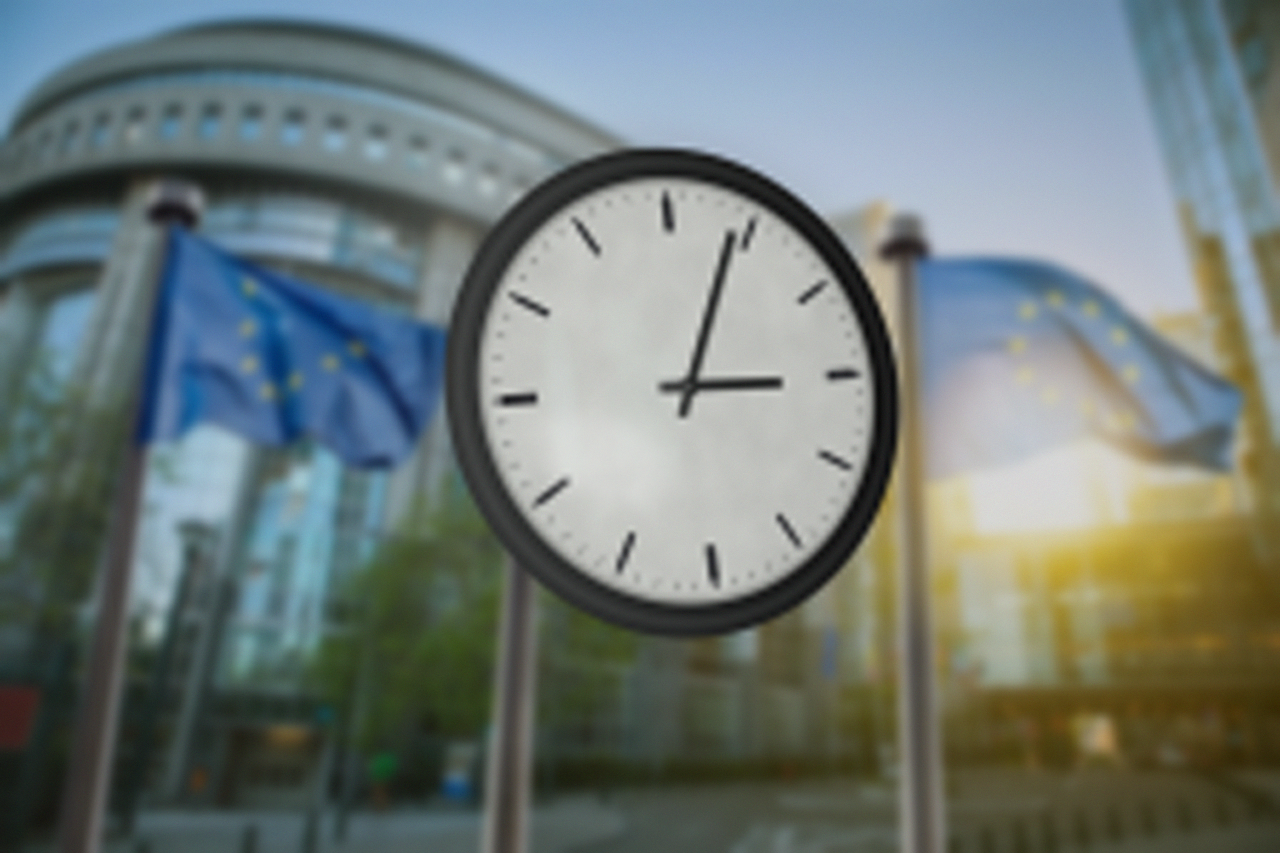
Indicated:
h=3 m=4
